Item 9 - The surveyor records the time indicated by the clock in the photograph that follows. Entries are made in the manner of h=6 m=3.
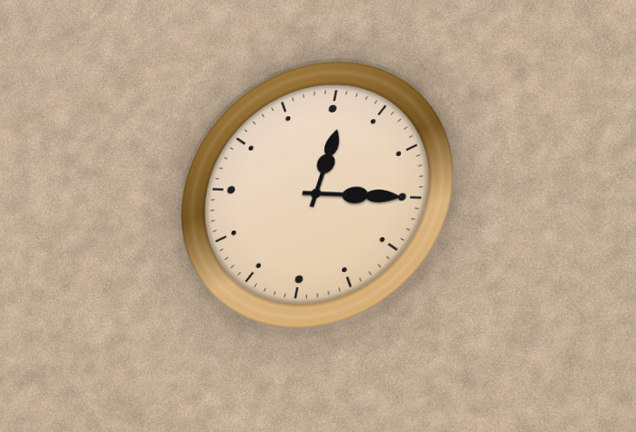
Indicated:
h=12 m=15
